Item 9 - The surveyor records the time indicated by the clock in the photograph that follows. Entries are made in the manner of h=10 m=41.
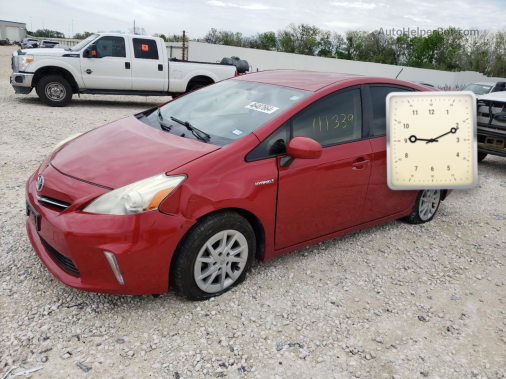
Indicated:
h=9 m=11
